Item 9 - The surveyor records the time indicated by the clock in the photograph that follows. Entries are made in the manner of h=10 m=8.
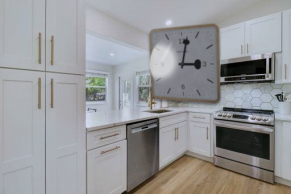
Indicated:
h=3 m=2
